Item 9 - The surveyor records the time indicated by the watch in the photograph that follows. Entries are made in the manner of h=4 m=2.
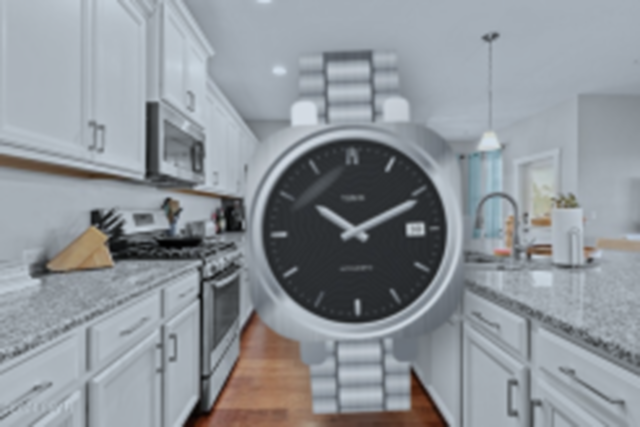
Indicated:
h=10 m=11
